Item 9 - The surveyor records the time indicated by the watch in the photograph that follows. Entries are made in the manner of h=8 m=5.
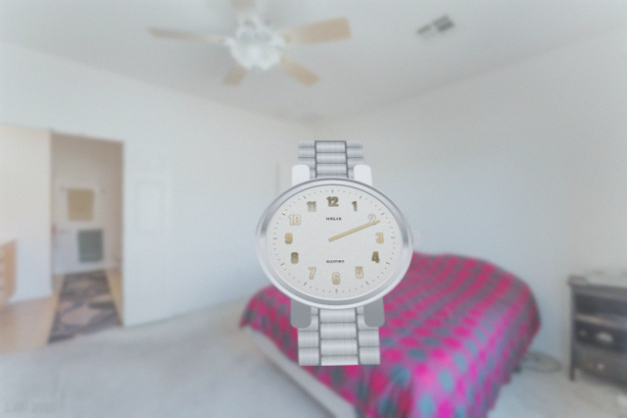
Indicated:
h=2 m=11
